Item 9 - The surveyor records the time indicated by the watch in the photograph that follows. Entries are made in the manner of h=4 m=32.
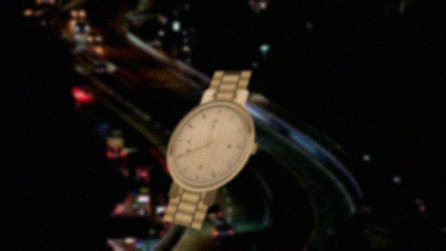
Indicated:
h=11 m=40
